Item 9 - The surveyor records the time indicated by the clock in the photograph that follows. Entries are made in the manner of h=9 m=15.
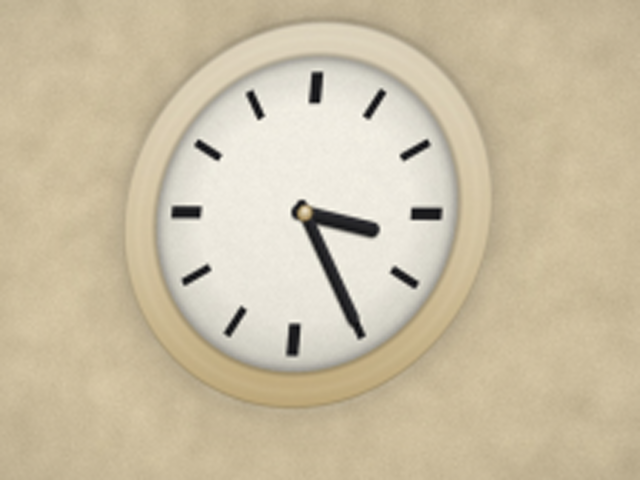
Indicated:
h=3 m=25
